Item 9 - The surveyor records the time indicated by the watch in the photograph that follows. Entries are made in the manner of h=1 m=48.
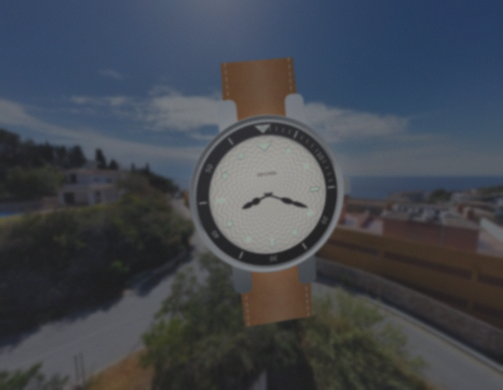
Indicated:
h=8 m=19
